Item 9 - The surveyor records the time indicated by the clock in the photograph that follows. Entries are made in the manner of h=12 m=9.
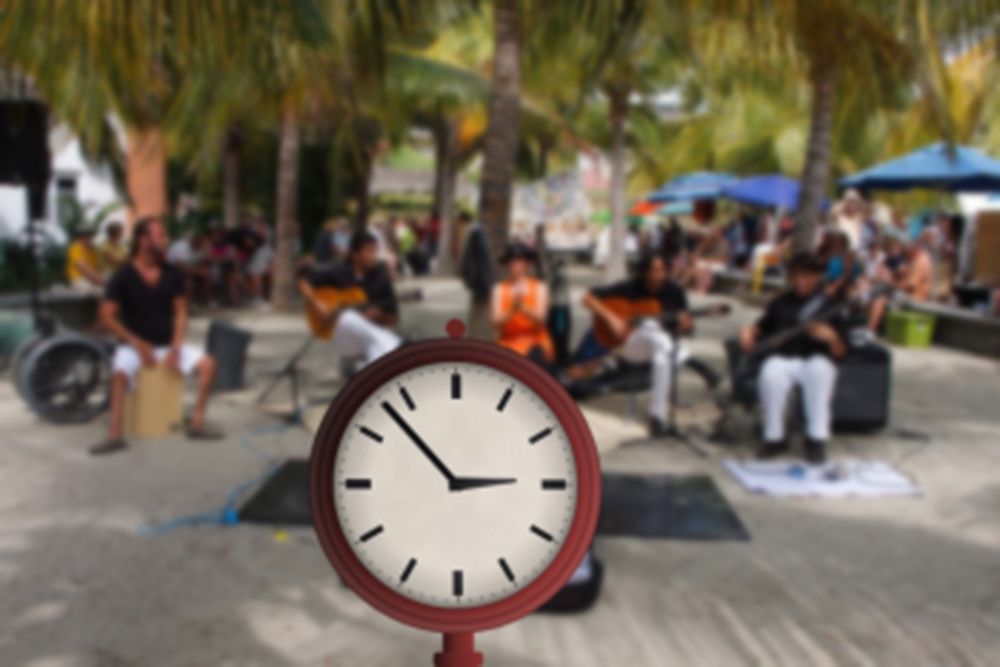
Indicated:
h=2 m=53
